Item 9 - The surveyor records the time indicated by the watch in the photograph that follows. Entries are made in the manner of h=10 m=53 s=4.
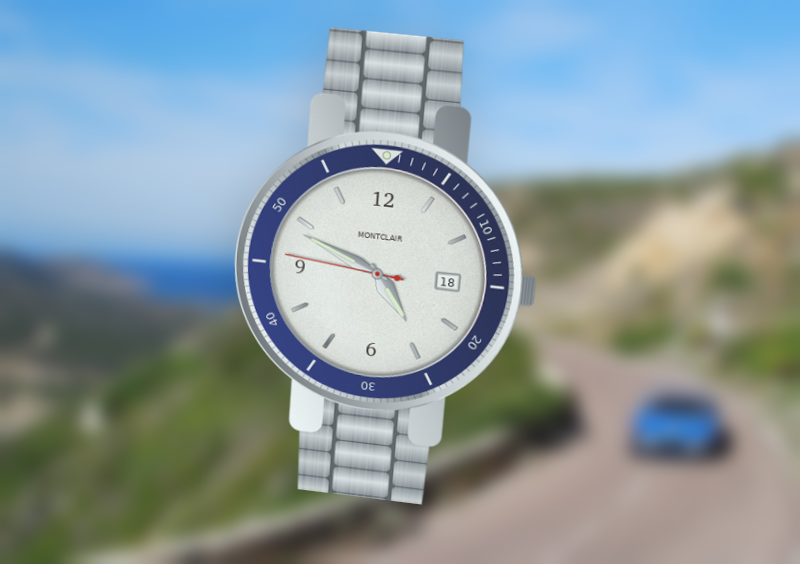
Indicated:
h=4 m=48 s=46
